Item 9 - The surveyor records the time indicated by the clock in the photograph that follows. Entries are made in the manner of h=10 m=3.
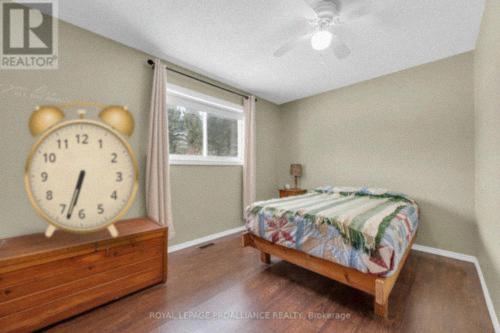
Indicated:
h=6 m=33
